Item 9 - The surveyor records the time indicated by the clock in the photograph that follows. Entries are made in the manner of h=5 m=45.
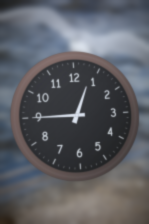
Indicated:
h=12 m=45
